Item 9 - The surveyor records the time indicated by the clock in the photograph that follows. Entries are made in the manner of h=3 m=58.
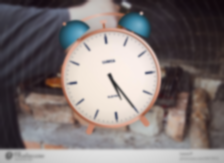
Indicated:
h=5 m=25
